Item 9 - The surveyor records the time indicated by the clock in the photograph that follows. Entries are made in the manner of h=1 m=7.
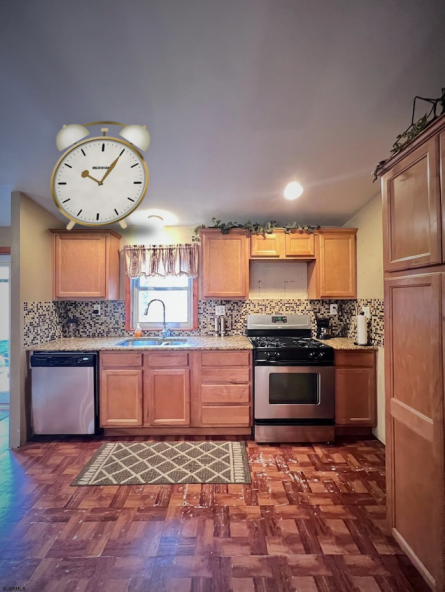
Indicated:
h=10 m=5
